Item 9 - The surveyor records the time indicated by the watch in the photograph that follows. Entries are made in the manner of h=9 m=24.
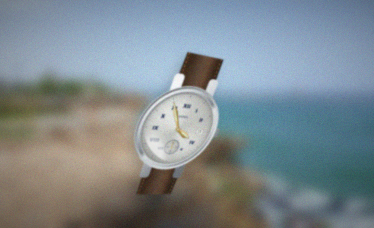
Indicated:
h=3 m=55
